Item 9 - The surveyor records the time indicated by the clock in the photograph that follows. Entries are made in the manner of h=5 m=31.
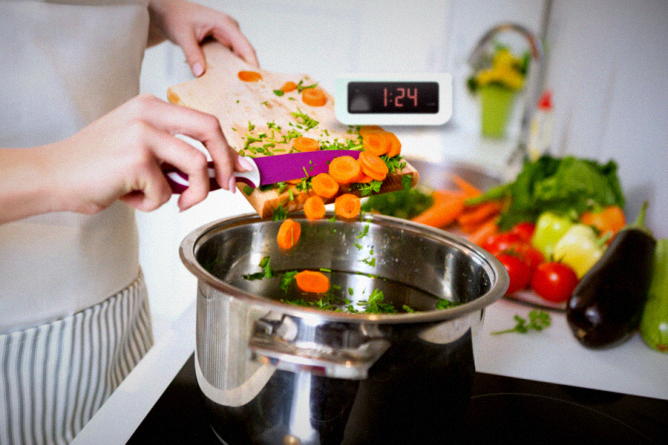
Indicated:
h=1 m=24
